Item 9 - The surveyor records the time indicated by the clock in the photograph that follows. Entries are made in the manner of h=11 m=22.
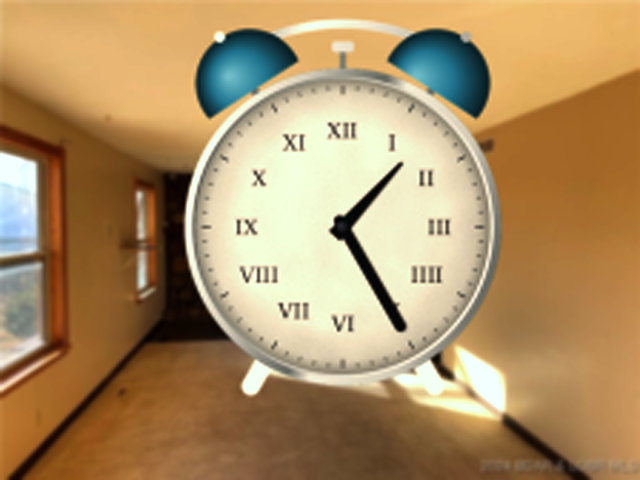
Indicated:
h=1 m=25
